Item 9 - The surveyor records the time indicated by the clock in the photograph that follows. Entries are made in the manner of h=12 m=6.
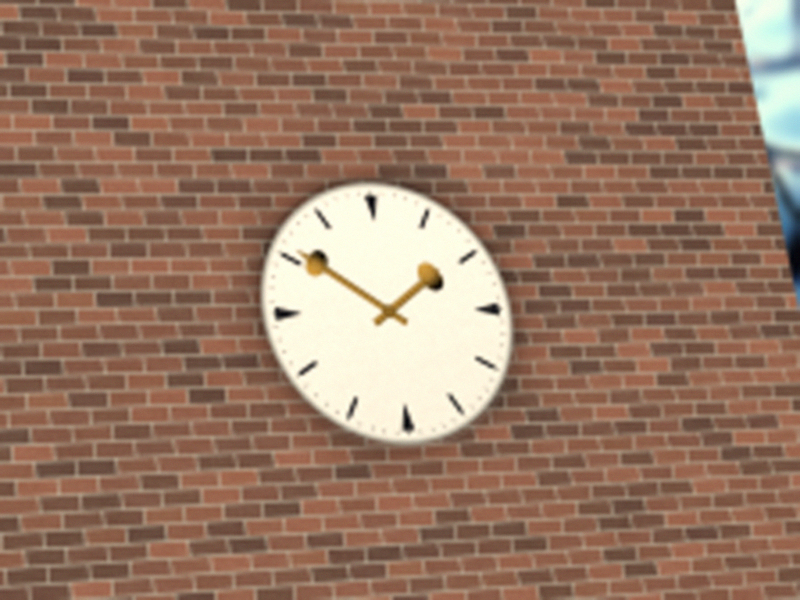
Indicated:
h=1 m=51
